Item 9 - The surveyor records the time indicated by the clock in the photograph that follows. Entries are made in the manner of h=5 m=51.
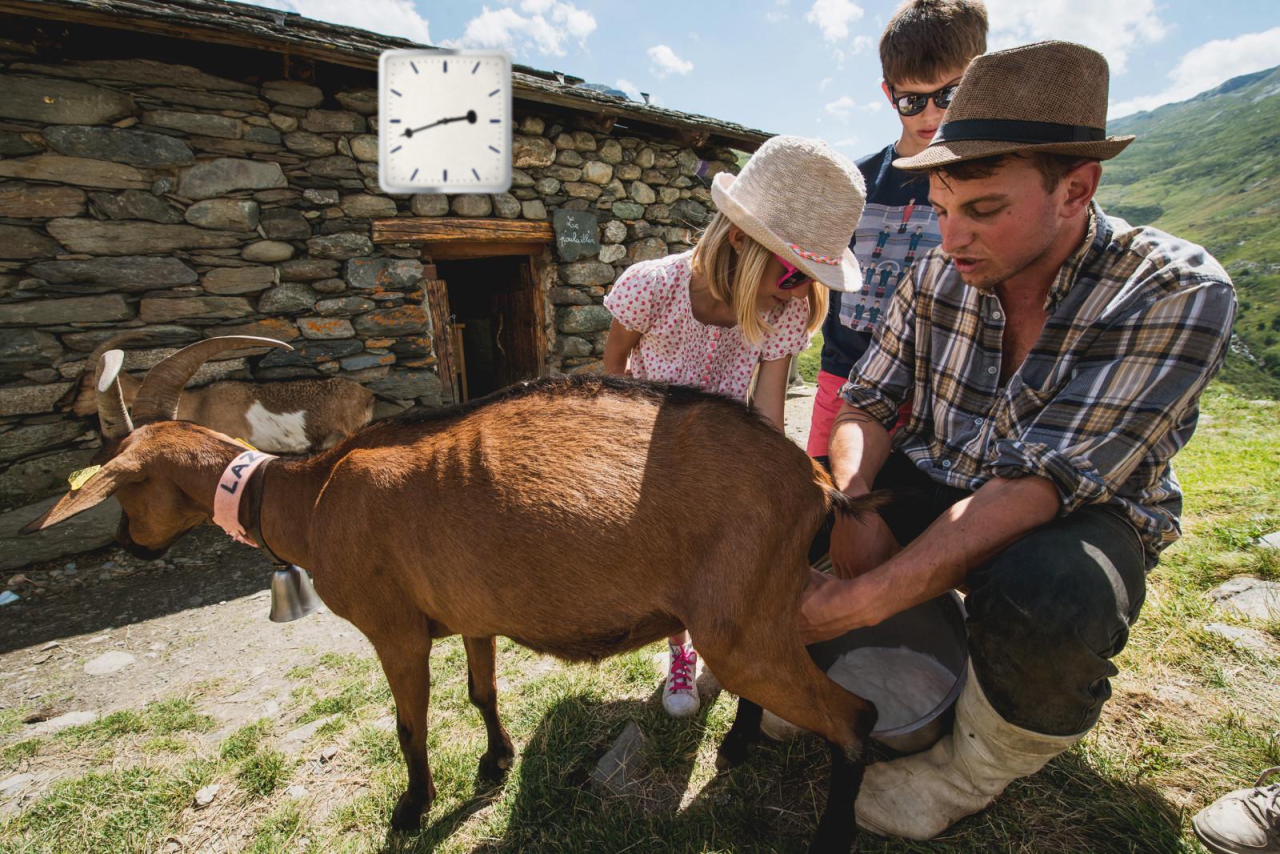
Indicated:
h=2 m=42
